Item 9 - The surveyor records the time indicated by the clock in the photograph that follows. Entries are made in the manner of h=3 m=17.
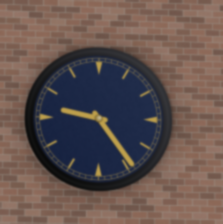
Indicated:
h=9 m=24
